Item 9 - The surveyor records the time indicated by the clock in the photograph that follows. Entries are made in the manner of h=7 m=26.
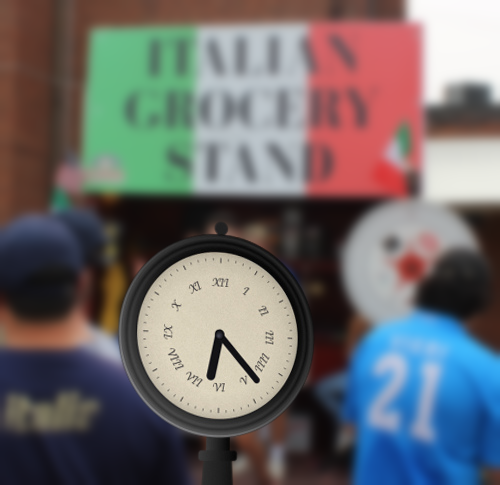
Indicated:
h=6 m=23
